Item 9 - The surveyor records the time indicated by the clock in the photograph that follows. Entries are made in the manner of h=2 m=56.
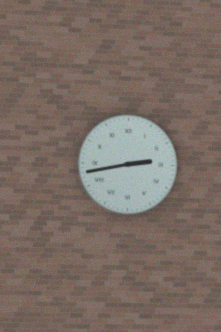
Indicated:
h=2 m=43
